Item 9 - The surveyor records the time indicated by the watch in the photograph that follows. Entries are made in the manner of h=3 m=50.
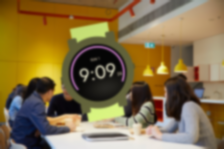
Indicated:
h=9 m=9
